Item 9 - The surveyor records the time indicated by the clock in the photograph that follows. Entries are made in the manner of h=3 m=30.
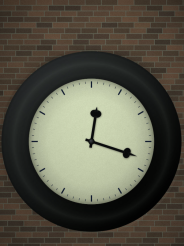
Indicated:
h=12 m=18
